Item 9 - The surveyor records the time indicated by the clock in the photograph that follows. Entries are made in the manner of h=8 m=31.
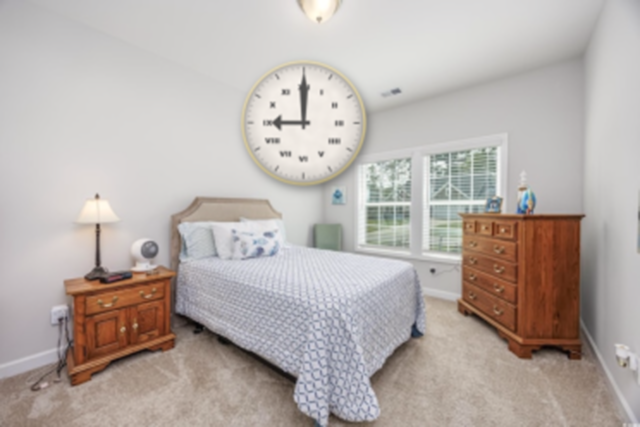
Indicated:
h=9 m=0
